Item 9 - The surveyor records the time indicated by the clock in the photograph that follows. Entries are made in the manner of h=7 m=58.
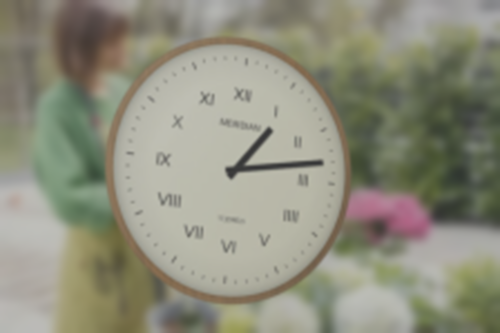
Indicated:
h=1 m=13
